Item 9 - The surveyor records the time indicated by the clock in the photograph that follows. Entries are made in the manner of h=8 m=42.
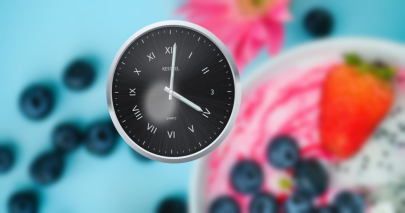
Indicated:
h=4 m=1
